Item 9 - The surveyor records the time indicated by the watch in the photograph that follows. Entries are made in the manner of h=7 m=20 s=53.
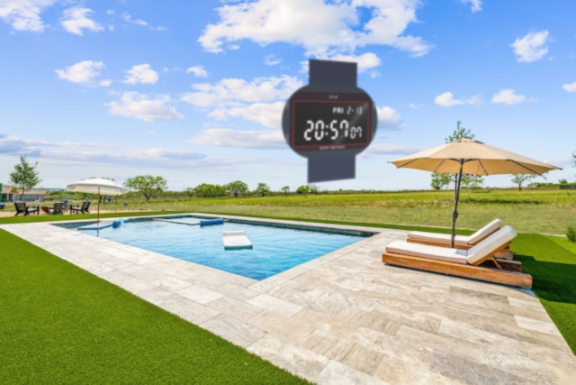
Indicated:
h=20 m=57 s=7
